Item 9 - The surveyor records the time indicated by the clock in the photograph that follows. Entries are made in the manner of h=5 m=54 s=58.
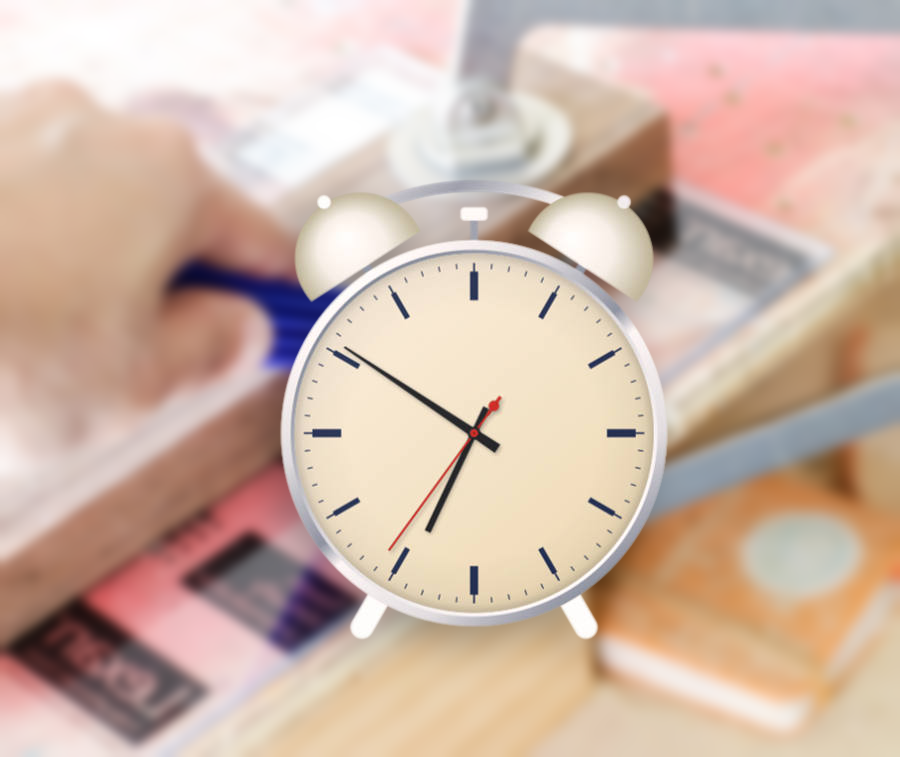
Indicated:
h=6 m=50 s=36
